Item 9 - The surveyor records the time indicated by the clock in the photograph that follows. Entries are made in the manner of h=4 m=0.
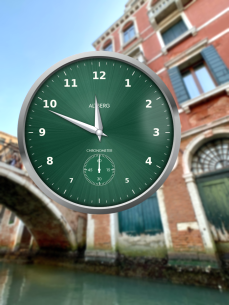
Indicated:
h=11 m=49
